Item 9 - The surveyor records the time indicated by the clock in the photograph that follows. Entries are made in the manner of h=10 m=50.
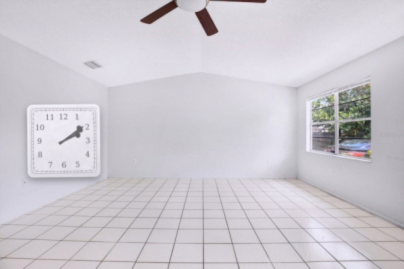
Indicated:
h=2 m=9
